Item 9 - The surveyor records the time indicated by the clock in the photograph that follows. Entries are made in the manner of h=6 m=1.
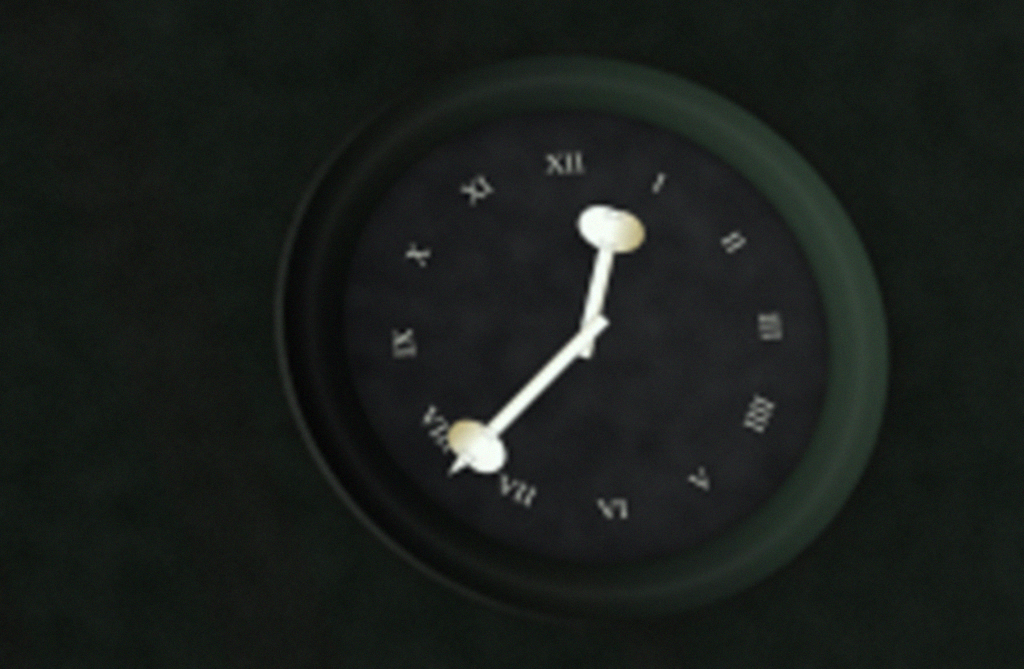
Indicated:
h=12 m=38
